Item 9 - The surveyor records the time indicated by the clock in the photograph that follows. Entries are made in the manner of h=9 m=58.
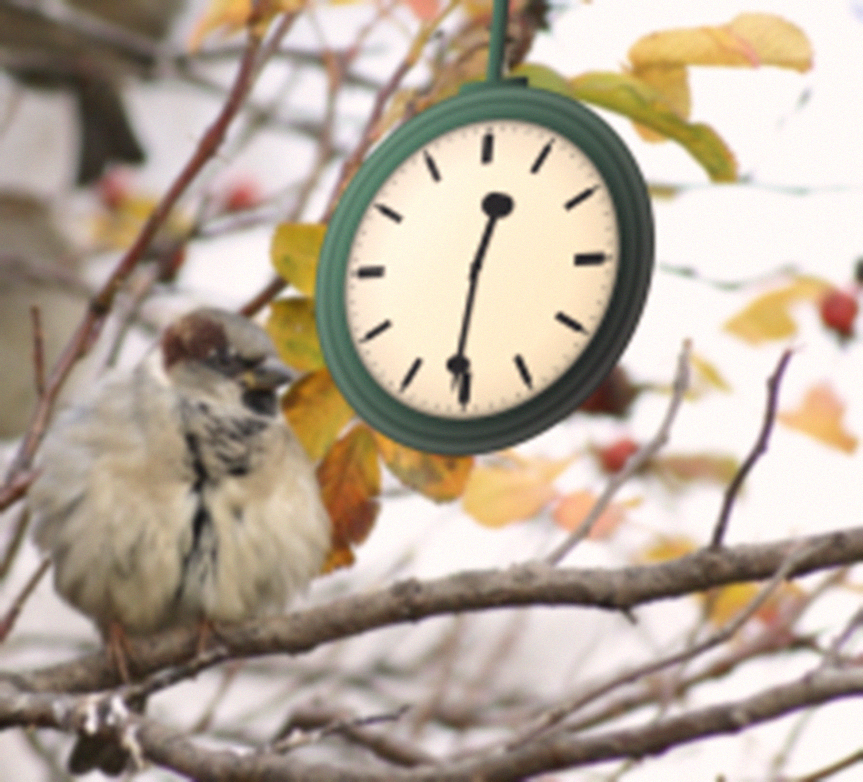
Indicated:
h=12 m=31
